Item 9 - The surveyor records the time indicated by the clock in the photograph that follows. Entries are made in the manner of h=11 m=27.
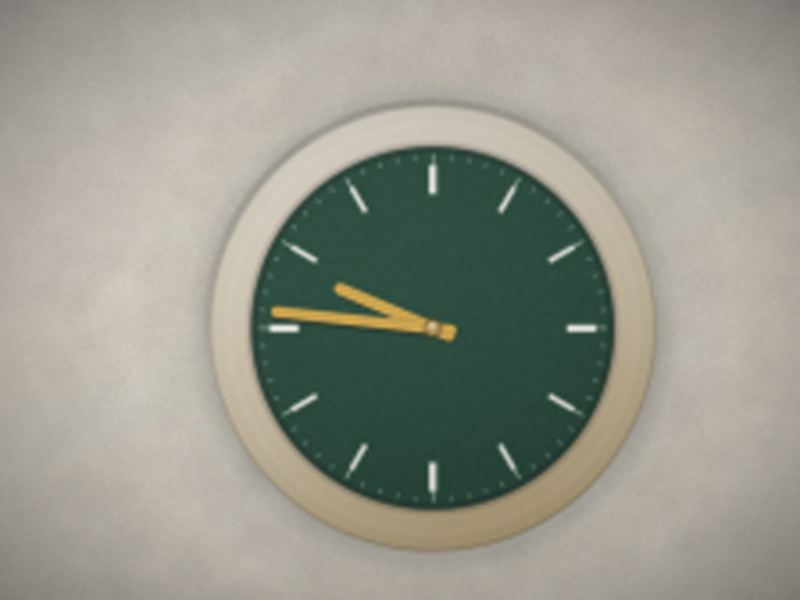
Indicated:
h=9 m=46
